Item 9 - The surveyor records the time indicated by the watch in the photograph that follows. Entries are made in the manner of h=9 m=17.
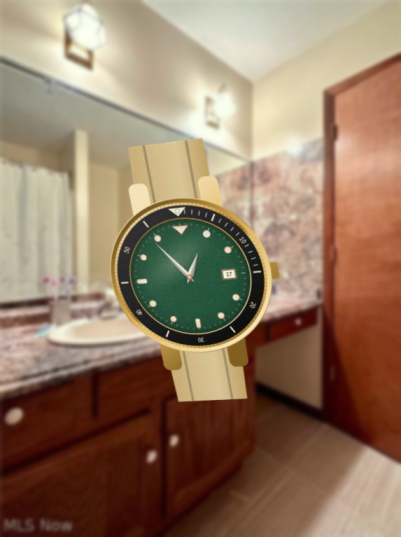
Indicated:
h=12 m=54
